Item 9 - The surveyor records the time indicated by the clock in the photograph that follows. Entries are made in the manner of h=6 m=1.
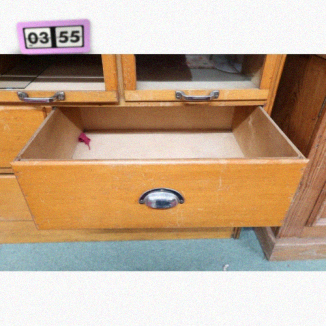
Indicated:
h=3 m=55
